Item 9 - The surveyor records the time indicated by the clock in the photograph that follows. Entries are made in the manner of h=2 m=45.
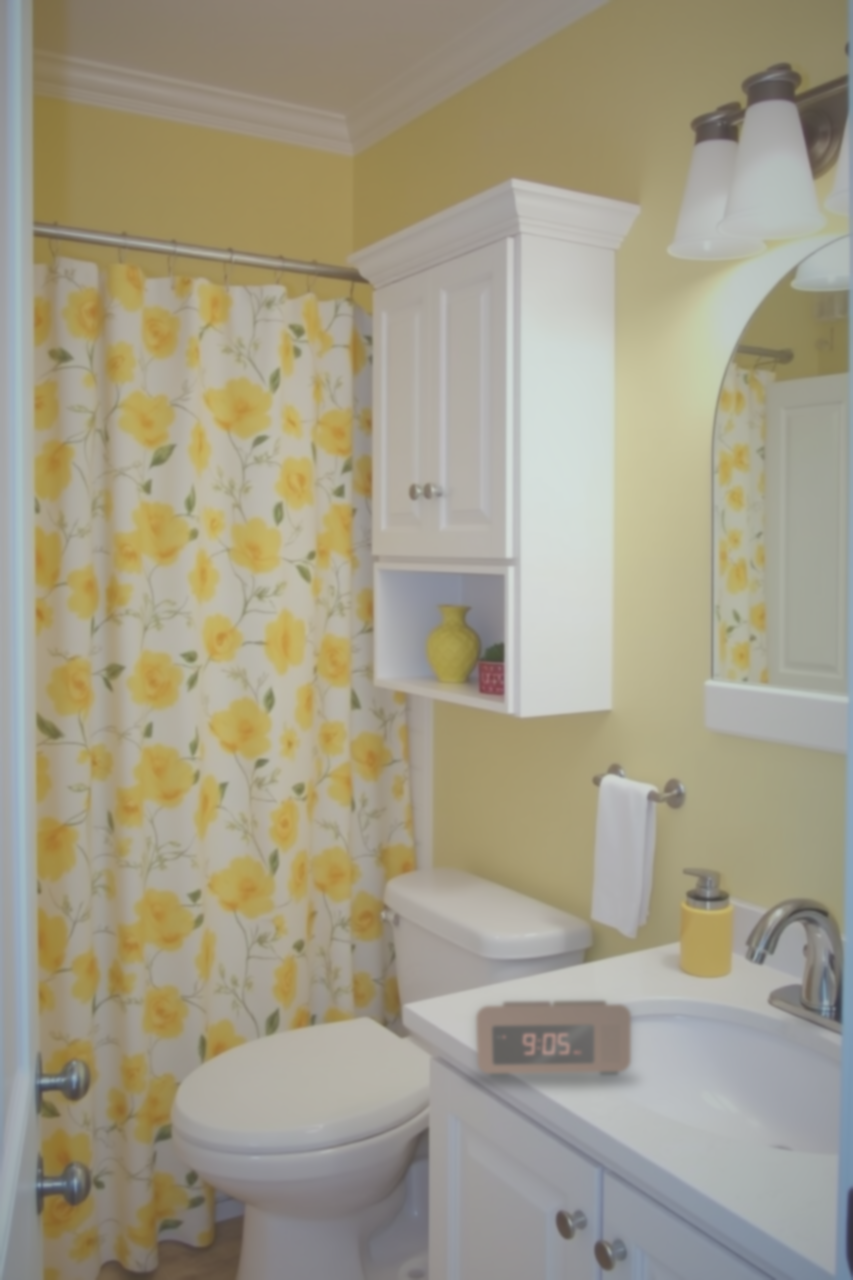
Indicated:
h=9 m=5
